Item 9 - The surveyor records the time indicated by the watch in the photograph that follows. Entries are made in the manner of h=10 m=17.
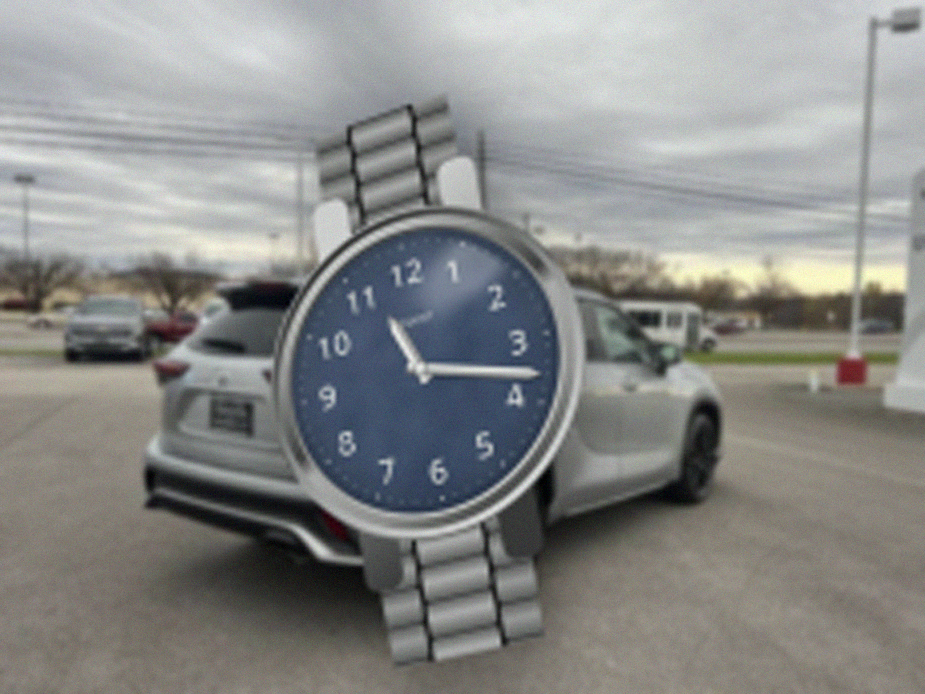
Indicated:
h=11 m=18
